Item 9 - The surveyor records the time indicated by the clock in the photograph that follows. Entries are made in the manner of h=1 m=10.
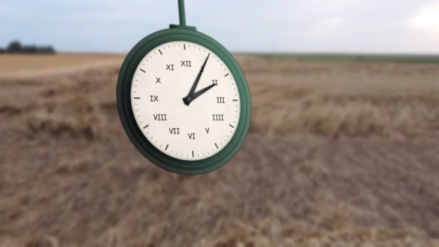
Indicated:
h=2 m=5
